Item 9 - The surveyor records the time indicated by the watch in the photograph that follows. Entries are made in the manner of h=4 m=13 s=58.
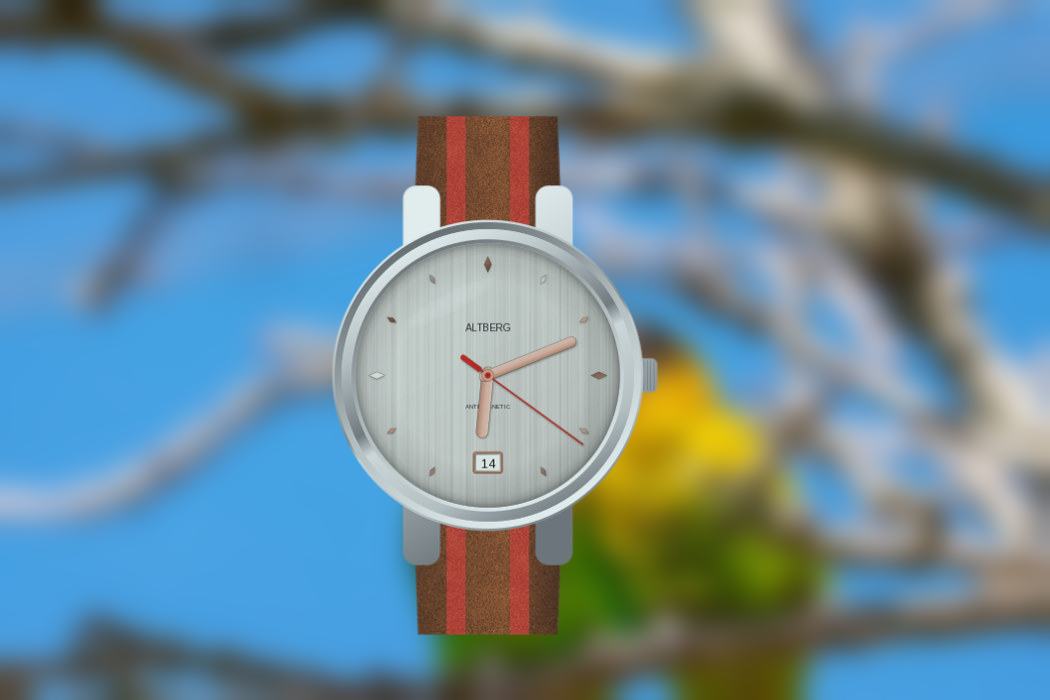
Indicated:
h=6 m=11 s=21
